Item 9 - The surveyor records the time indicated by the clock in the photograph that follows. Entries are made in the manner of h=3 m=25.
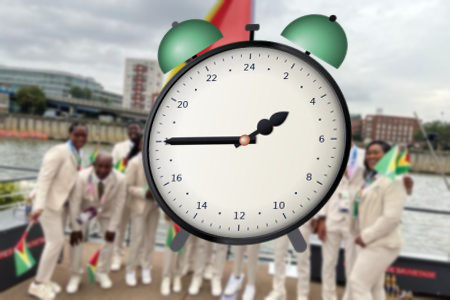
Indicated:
h=3 m=45
